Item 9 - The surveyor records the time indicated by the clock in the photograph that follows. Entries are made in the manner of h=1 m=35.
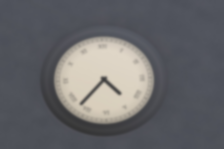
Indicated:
h=4 m=37
